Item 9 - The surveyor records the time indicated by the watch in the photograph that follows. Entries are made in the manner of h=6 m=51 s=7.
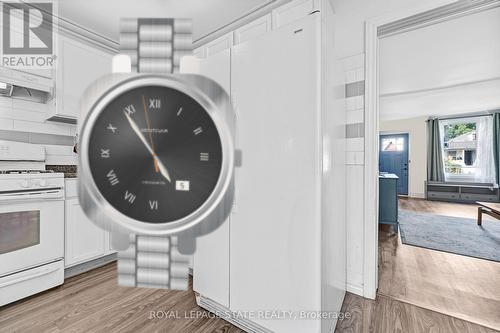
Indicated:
h=4 m=53 s=58
